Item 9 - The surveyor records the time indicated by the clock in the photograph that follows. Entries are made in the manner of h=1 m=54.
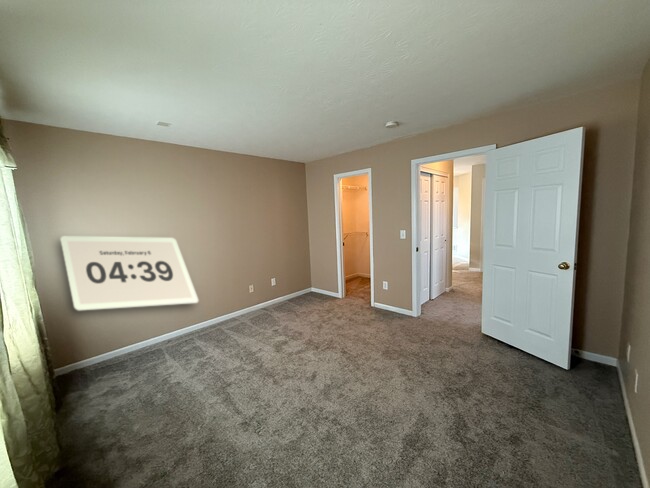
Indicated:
h=4 m=39
